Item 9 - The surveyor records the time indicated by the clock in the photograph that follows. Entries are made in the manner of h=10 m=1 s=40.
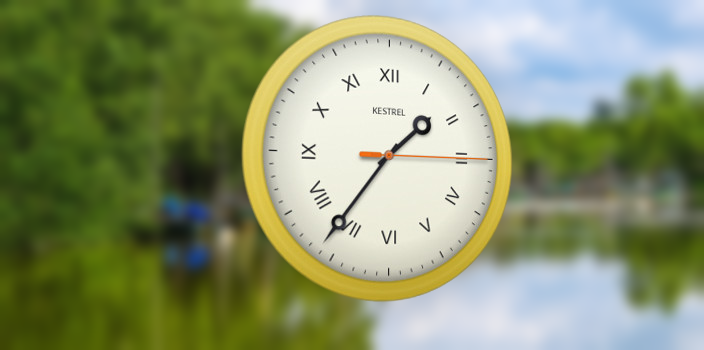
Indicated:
h=1 m=36 s=15
